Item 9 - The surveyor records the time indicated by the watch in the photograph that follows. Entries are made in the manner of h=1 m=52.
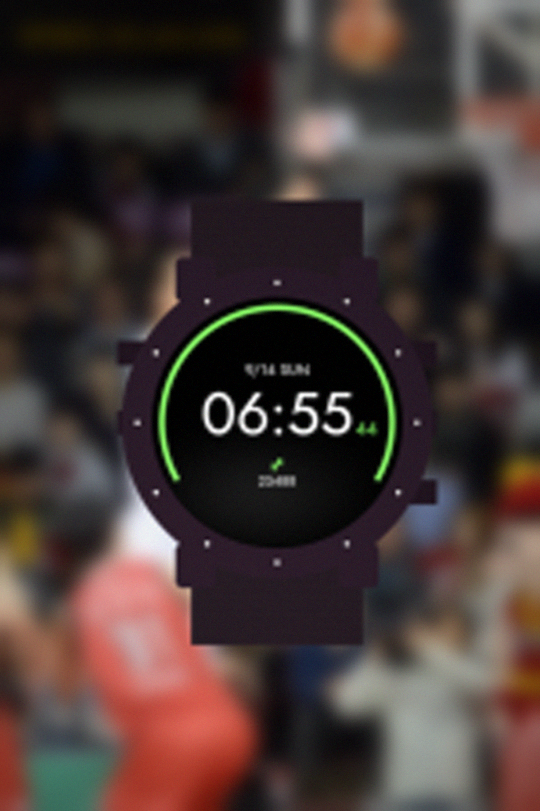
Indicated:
h=6 m=55
